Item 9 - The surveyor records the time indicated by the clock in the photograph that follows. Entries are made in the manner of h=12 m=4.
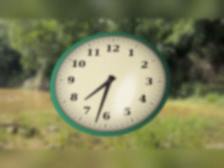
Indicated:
h=7 m=32
